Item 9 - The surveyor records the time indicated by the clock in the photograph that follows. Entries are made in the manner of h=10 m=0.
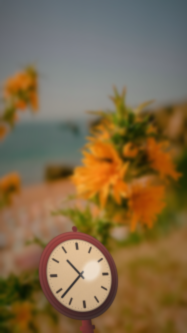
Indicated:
h=10 m=38
